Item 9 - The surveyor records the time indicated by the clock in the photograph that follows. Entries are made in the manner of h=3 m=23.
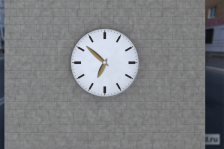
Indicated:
h=6 m=52
